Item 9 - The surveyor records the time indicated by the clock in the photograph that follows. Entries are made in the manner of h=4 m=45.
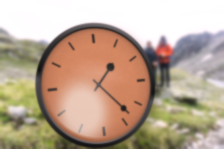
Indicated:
h=1 m=23
